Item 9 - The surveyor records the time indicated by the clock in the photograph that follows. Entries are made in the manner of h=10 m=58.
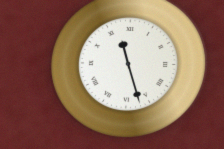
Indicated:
h=11 m=27
